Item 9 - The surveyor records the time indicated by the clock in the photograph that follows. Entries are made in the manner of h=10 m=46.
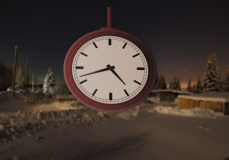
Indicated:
h=4 m=42
